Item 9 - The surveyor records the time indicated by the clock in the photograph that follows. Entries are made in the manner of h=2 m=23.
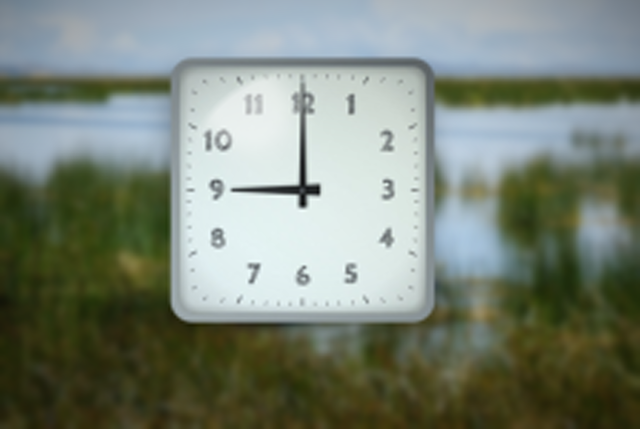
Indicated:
h=9 m=0
